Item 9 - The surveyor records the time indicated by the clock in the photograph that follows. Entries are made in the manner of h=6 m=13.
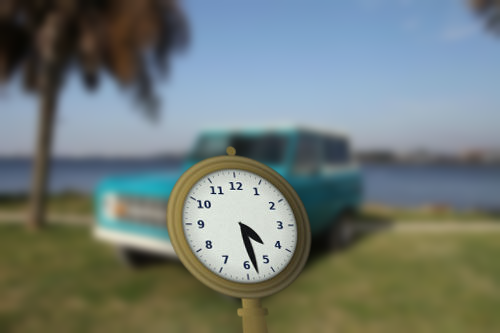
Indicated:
h=4 m=28
